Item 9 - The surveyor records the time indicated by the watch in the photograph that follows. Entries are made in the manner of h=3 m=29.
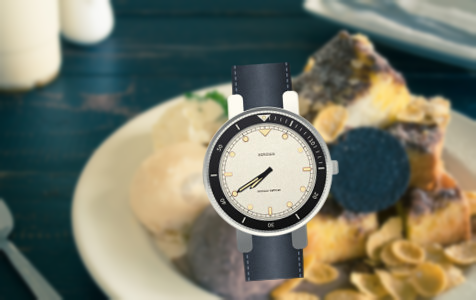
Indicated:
h=7 m=40
